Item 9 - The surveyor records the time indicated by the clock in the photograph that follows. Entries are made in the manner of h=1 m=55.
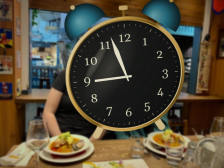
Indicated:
h=8 m=57
